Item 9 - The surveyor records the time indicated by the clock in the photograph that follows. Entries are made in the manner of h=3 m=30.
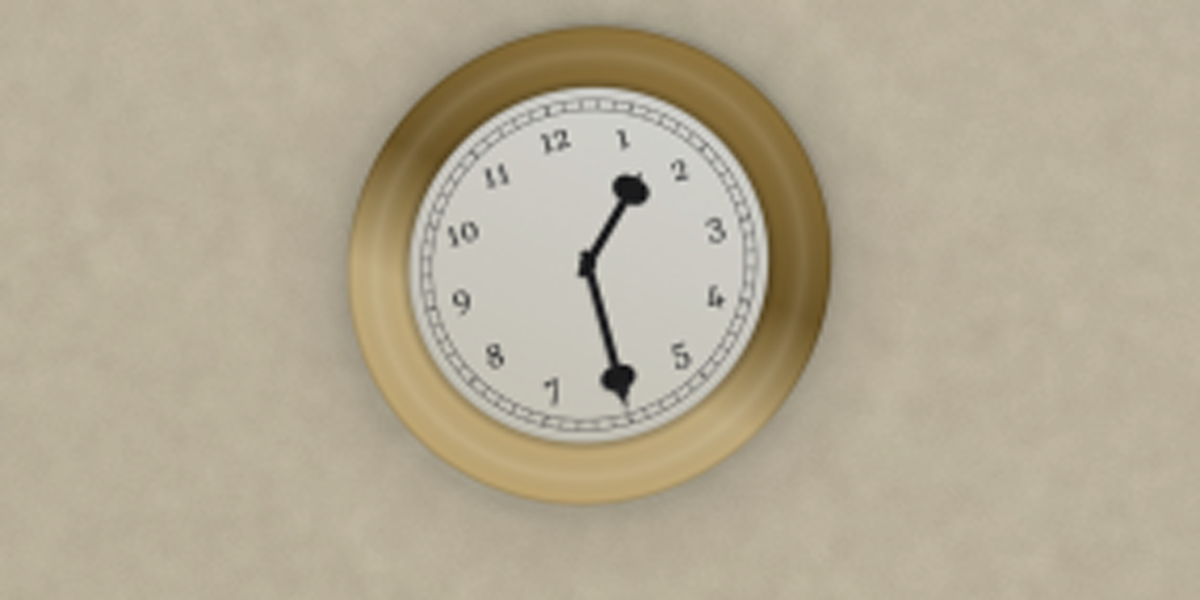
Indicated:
h=1 m=30
